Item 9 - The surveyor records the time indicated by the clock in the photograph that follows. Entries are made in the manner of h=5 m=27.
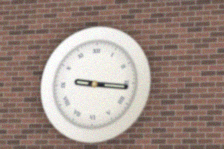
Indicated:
h=9 m=16
